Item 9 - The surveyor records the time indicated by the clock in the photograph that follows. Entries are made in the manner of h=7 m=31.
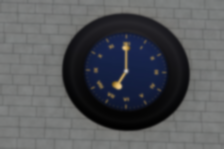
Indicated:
h=7 m=0
